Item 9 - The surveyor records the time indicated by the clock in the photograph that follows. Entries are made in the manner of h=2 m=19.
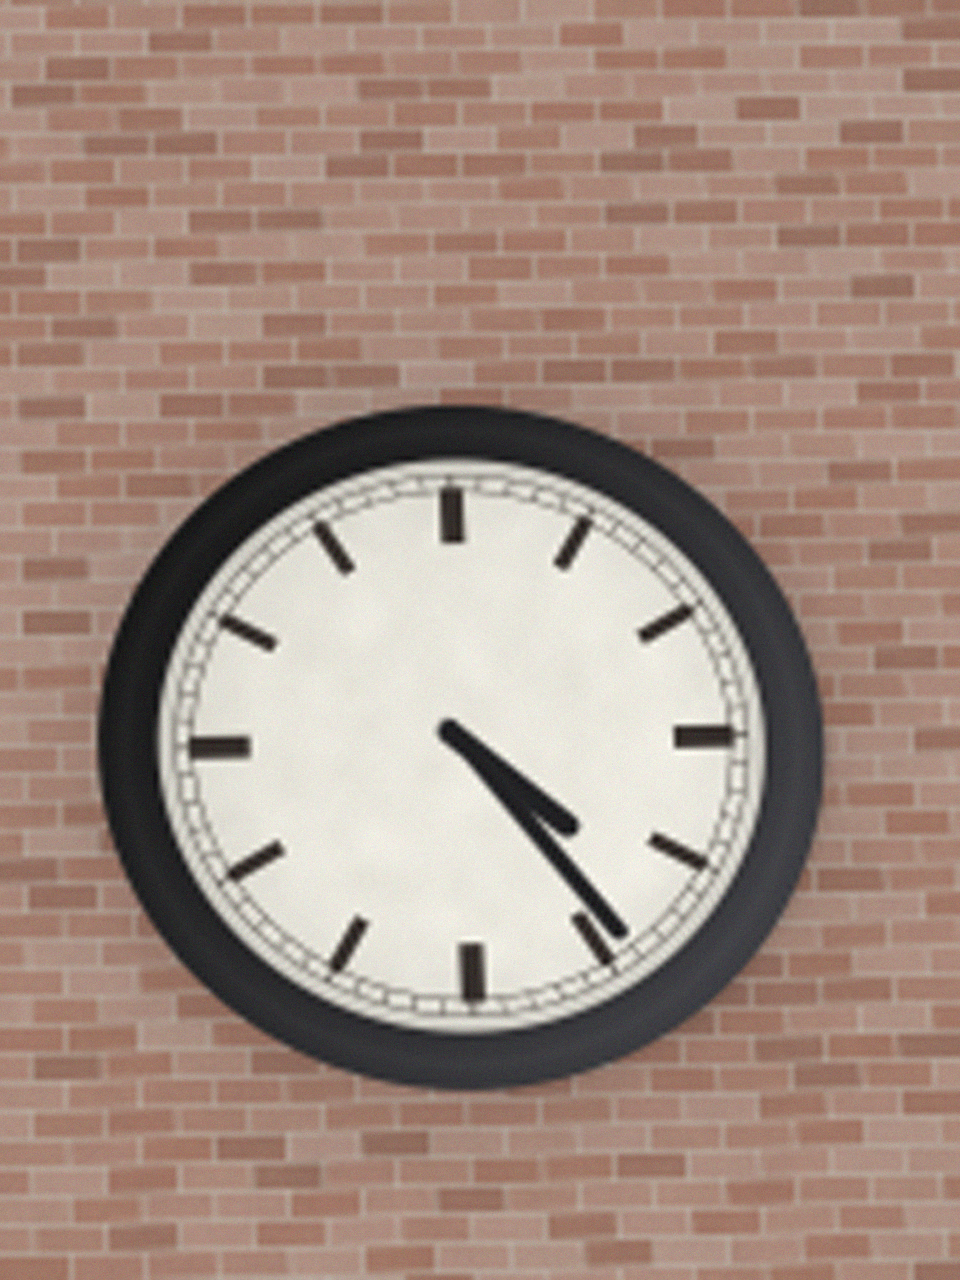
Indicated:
h=4 m=24
